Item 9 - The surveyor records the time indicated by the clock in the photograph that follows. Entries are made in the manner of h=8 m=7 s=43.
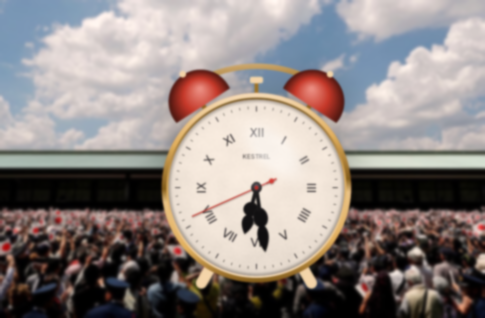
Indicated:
h=6 m=28 s=41
